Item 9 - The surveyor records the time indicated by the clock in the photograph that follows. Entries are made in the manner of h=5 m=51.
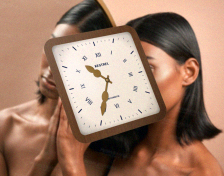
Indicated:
h=10 m=35
